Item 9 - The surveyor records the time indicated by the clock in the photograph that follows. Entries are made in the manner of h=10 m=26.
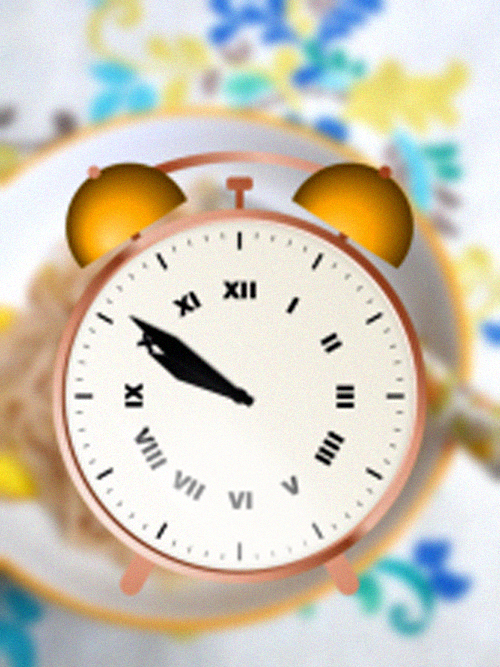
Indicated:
h=9 m=51
